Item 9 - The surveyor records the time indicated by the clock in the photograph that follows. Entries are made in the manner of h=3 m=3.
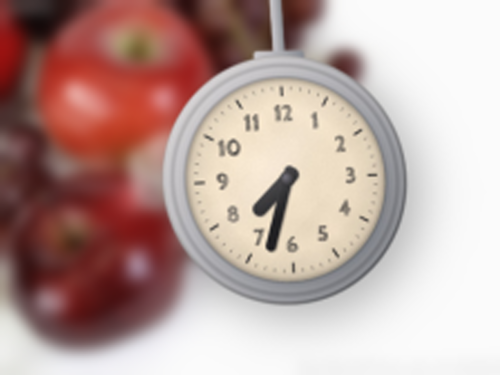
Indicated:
h=7 m=33
